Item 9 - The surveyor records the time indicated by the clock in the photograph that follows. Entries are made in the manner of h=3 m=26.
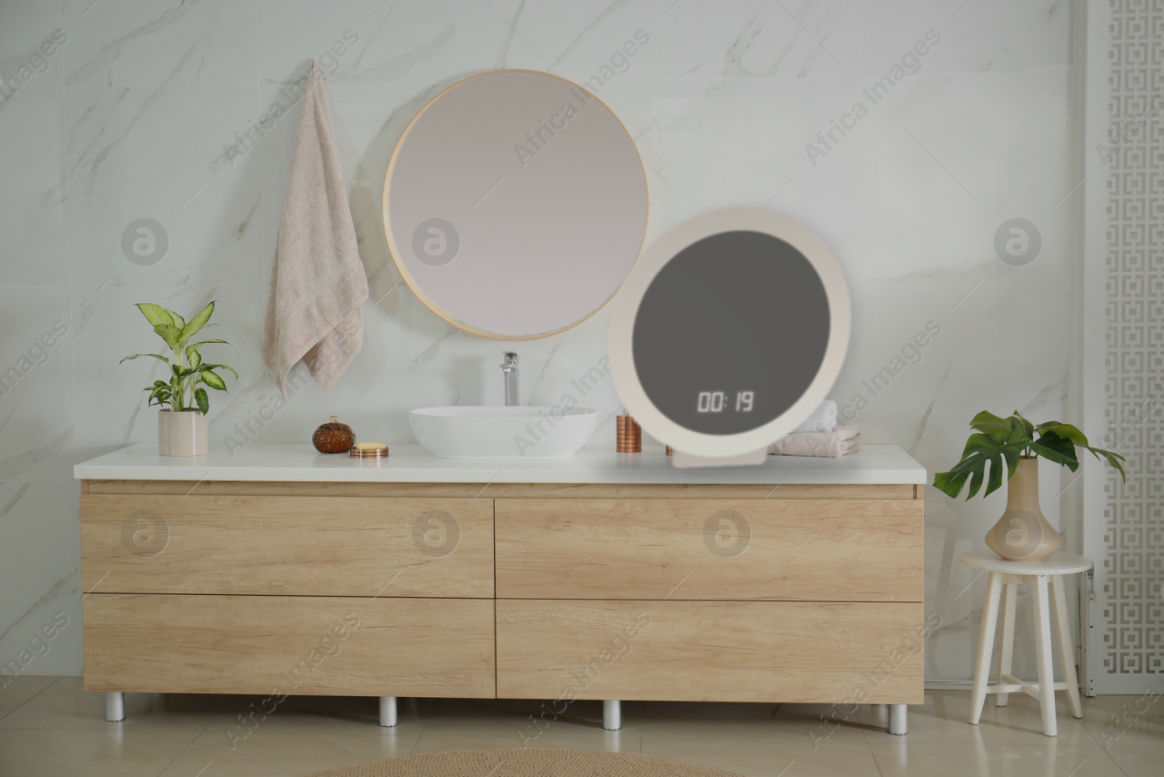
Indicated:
h=0 m=19
